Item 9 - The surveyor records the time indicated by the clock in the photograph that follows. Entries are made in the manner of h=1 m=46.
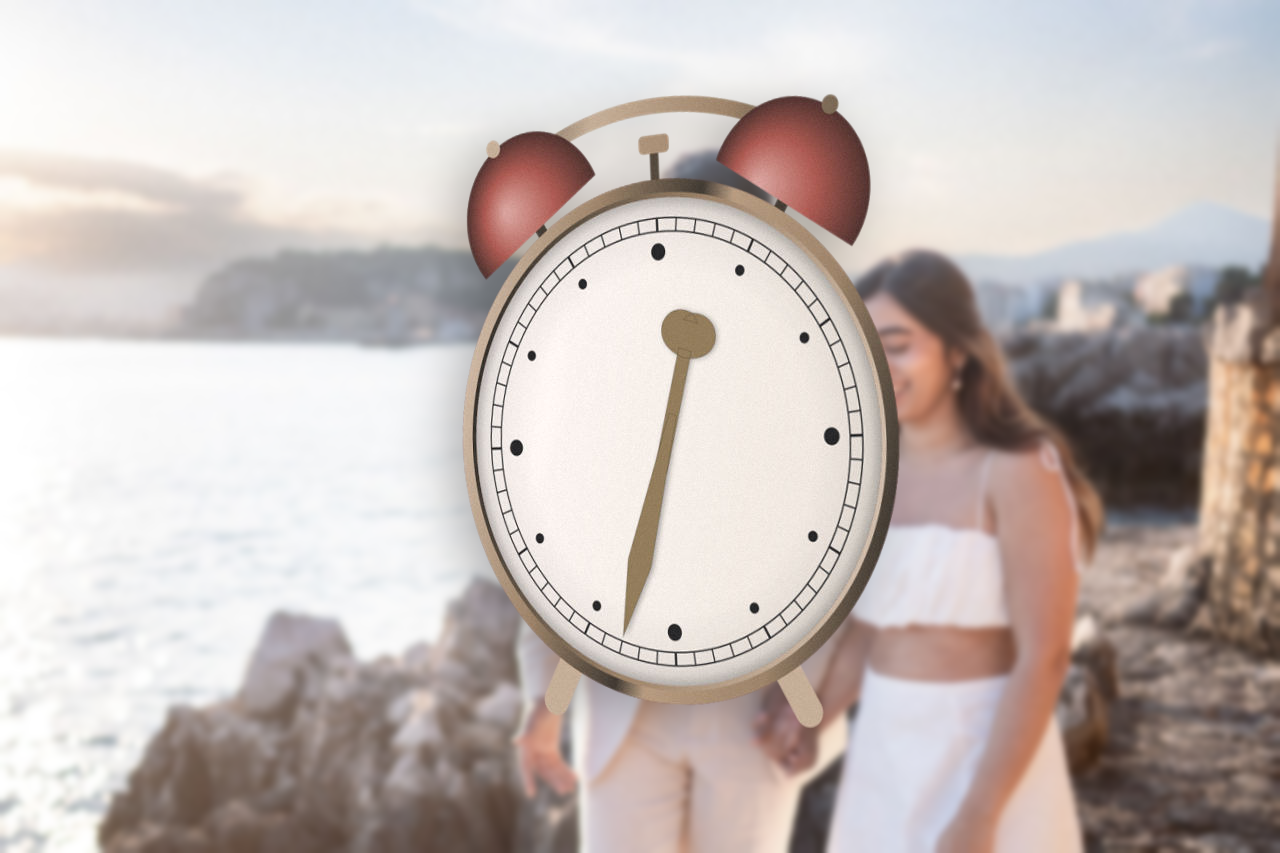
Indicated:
h=12 m=33
